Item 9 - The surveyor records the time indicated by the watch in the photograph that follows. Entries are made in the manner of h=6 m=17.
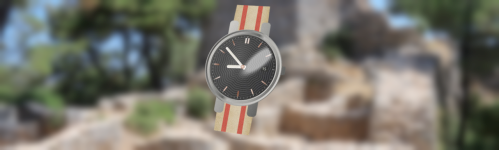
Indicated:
h=8 m=52
